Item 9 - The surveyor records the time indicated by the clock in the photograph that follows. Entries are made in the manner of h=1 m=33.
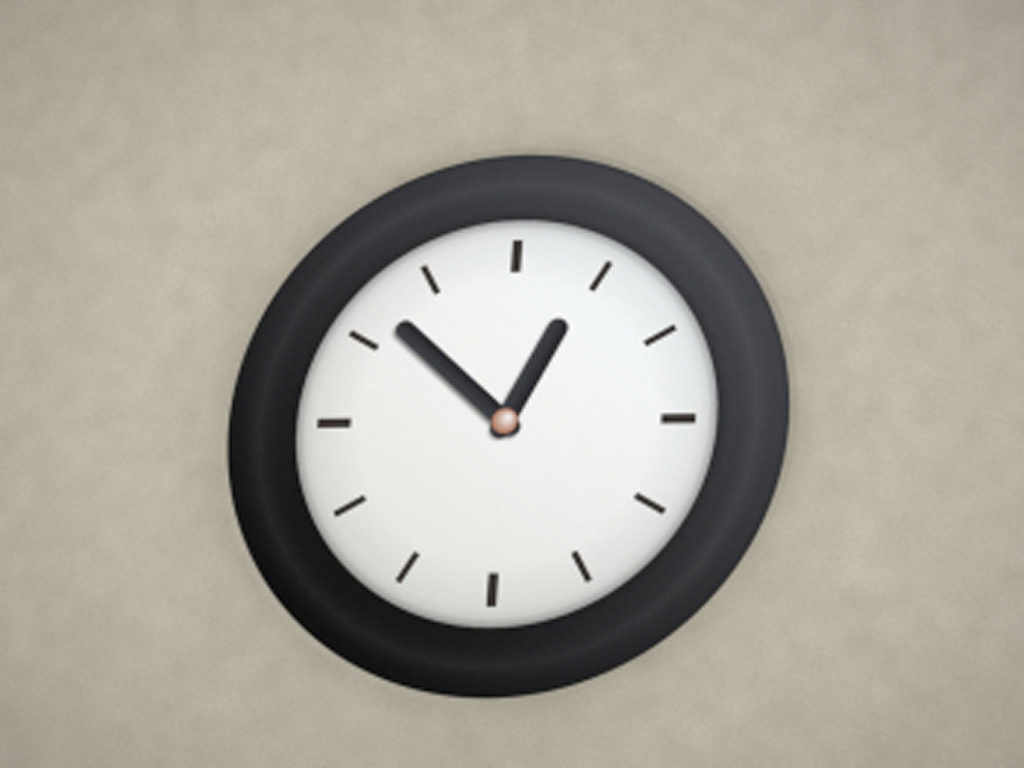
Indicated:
h=12 m=52
